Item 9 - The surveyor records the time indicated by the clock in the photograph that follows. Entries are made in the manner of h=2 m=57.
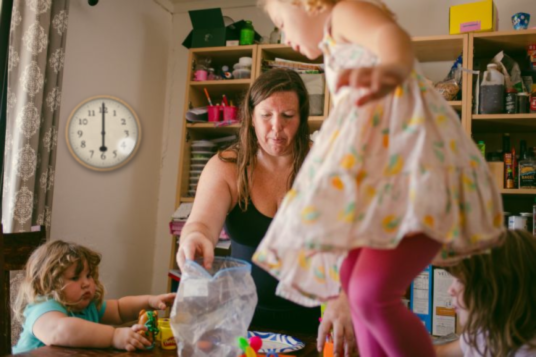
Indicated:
h=6 m=0
